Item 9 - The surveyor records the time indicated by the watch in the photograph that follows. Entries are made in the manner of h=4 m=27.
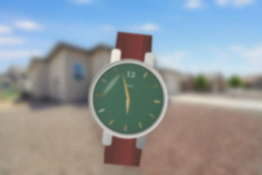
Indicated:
h=5 m=57
